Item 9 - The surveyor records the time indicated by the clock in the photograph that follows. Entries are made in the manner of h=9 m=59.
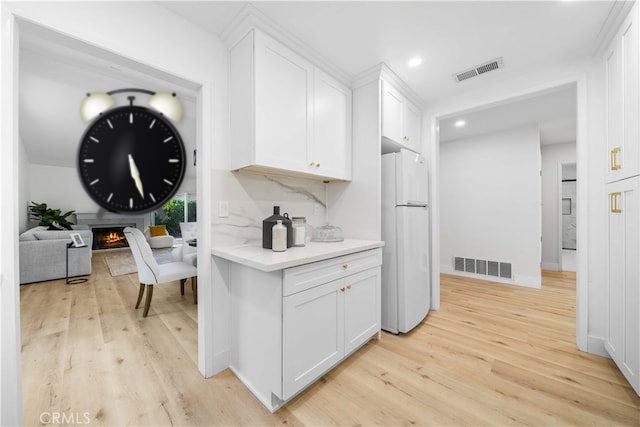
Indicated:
h=5 m=27
